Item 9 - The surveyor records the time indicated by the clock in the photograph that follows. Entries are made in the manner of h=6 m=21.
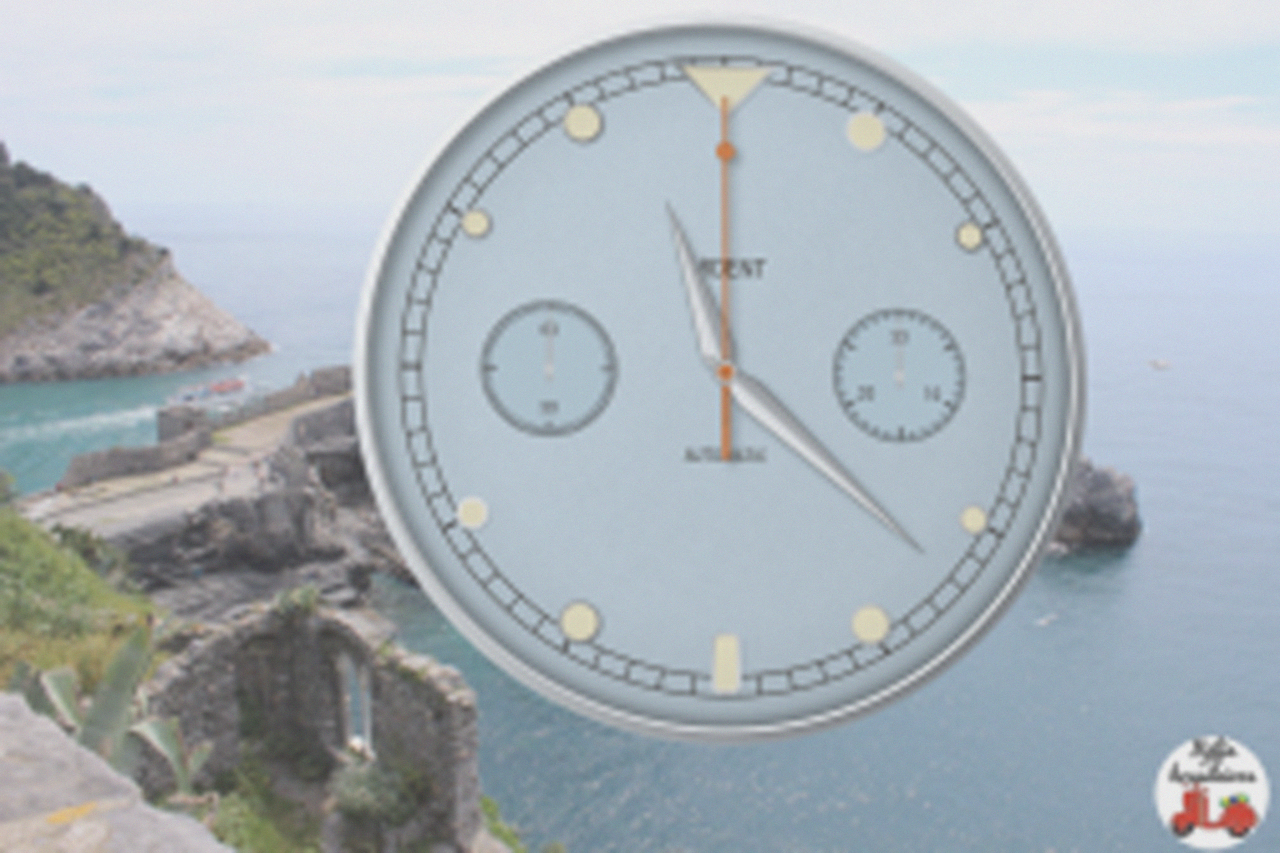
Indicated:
h=11 m=22
